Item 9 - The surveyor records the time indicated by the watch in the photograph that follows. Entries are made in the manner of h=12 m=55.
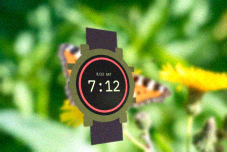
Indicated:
h=7 m=12
